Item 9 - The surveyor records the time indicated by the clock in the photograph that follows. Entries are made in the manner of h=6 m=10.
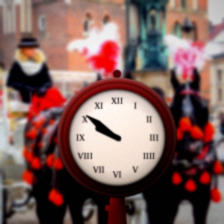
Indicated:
h=9 m=51
